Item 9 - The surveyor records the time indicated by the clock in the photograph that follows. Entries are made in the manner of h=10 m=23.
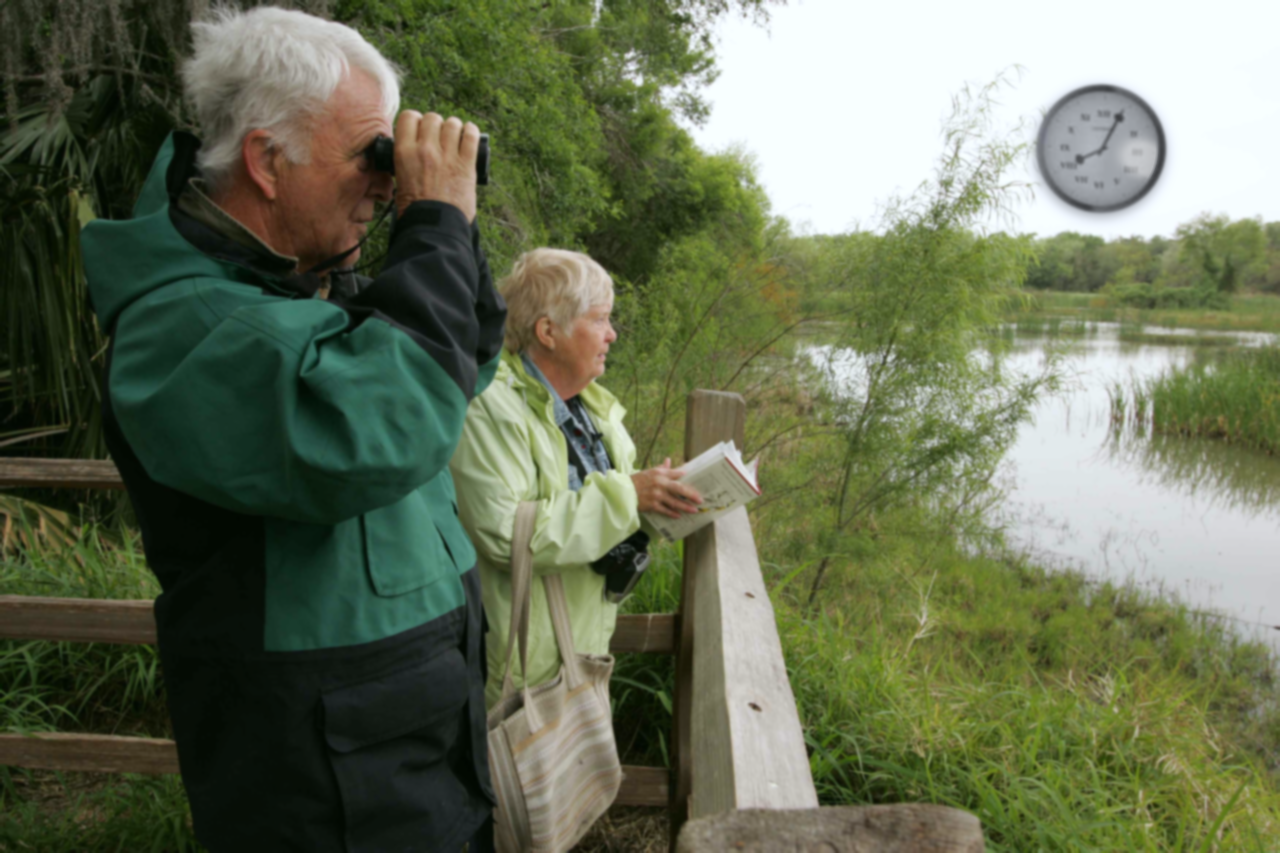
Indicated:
h=8 m=4
